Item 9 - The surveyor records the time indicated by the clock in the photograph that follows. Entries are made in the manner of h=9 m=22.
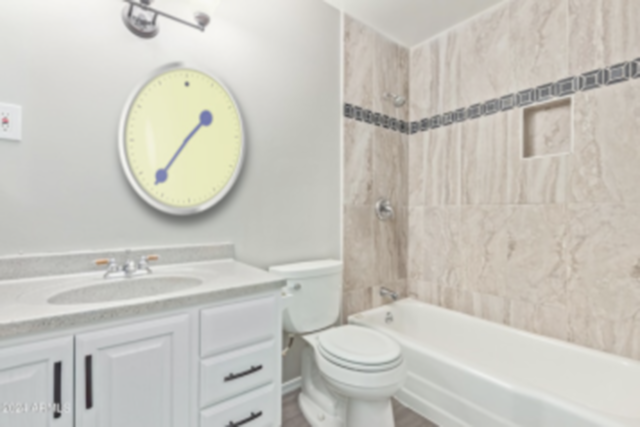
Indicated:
h=1 m=37
